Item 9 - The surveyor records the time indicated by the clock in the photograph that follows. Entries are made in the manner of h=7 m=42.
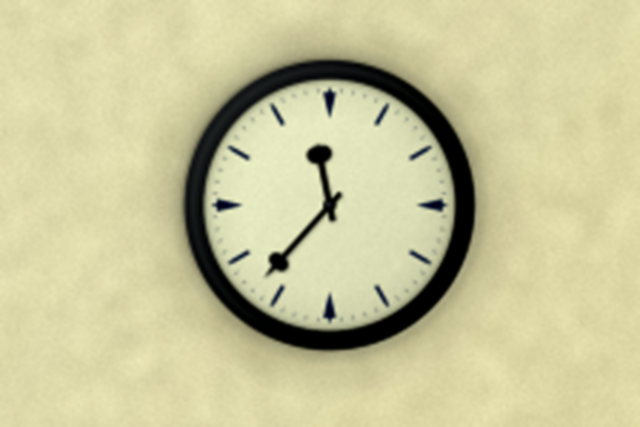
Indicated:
h=11 m=37
